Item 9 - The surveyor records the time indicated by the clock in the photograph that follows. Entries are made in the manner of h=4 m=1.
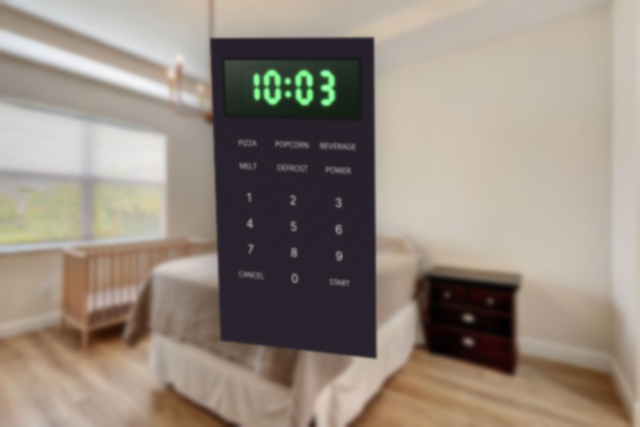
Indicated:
h=10 m=3
